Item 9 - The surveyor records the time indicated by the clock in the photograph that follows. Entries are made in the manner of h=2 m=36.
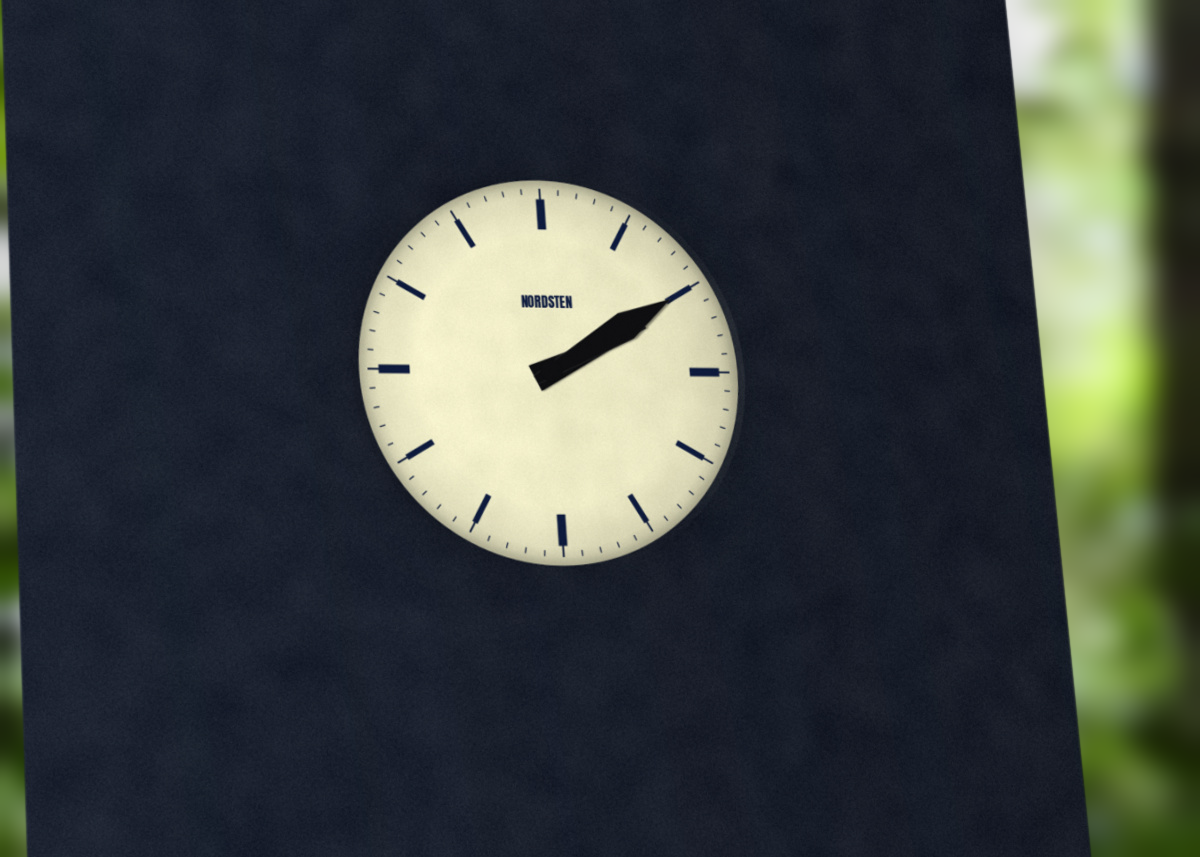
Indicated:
h=2 m=10
